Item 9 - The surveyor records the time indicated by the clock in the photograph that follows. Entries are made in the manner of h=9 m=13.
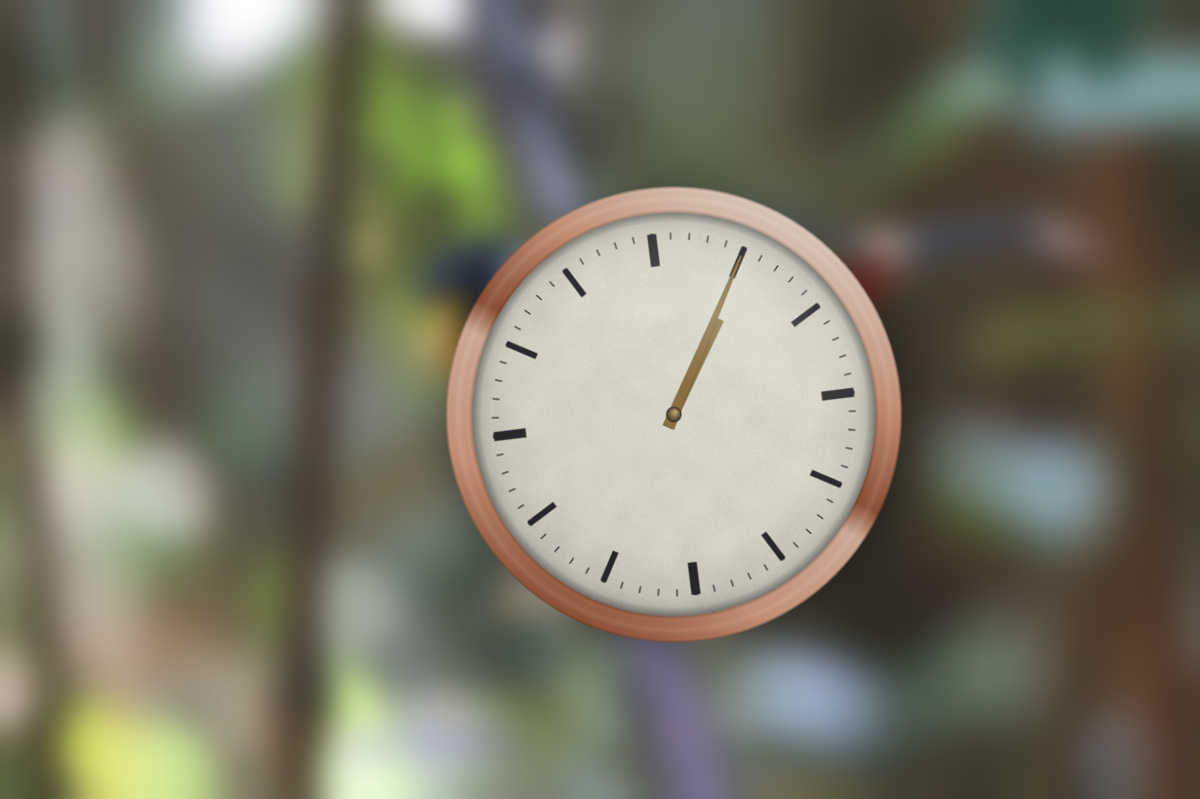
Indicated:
h=1 m=5
